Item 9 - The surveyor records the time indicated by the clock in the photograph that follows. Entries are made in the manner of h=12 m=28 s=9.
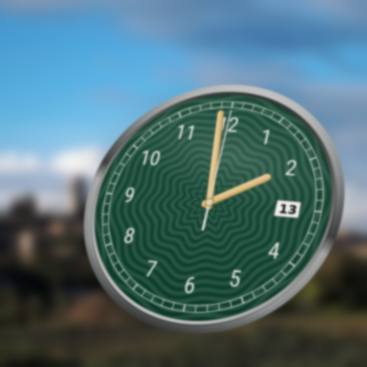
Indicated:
h=1 m=59 s=0
